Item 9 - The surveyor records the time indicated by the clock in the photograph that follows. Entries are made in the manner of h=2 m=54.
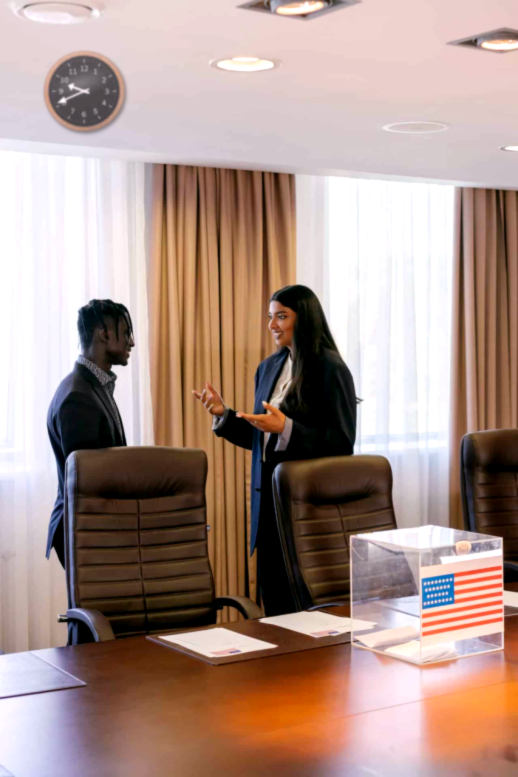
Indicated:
h=9 m=41
